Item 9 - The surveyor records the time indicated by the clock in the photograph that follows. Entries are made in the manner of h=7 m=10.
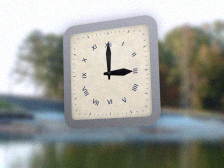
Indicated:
h=3 m=0
